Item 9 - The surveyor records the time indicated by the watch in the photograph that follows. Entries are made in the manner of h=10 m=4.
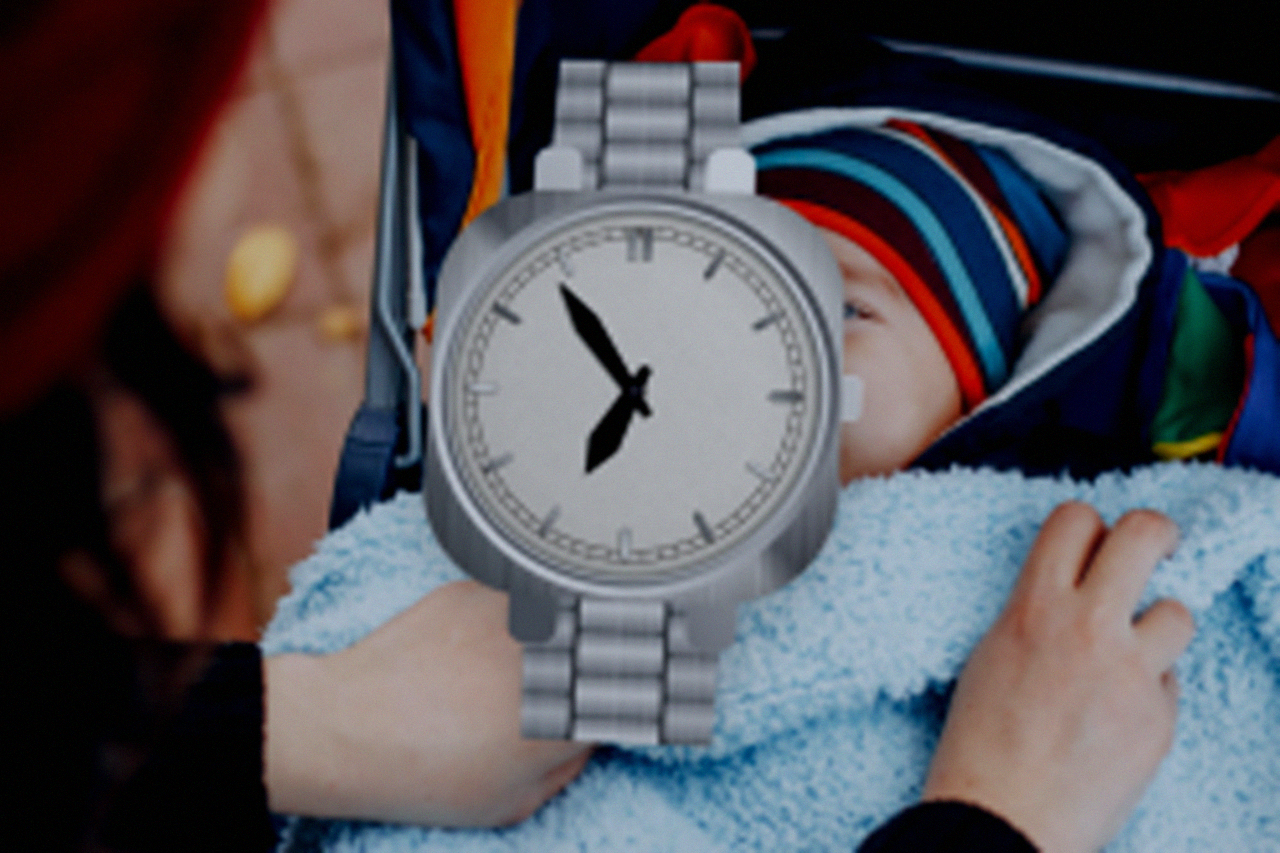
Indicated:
h=6 m=54
